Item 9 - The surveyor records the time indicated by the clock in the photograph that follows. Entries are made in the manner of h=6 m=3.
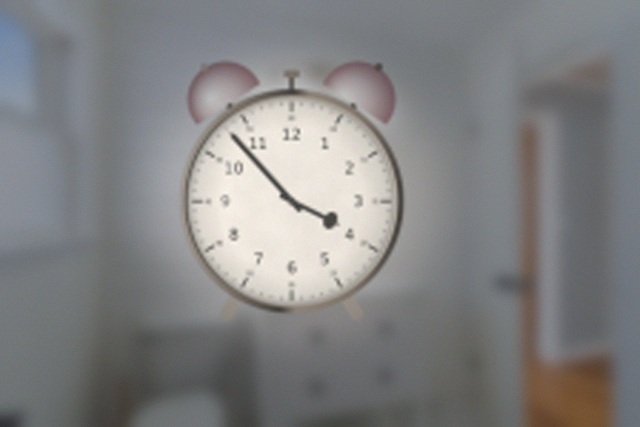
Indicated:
h=3 m=53
